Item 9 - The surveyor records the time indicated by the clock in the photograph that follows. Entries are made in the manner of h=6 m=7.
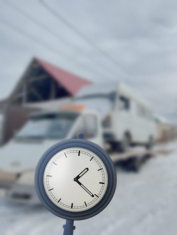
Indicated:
h=1 m=21
